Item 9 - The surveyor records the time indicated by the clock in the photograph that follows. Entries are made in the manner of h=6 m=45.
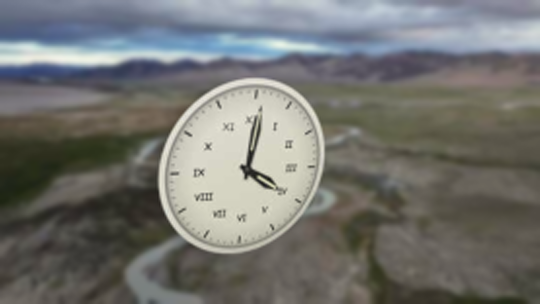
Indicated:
h=4 m=1
